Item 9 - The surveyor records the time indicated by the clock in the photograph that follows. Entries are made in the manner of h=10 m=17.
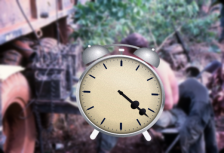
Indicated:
h=4 m=22
